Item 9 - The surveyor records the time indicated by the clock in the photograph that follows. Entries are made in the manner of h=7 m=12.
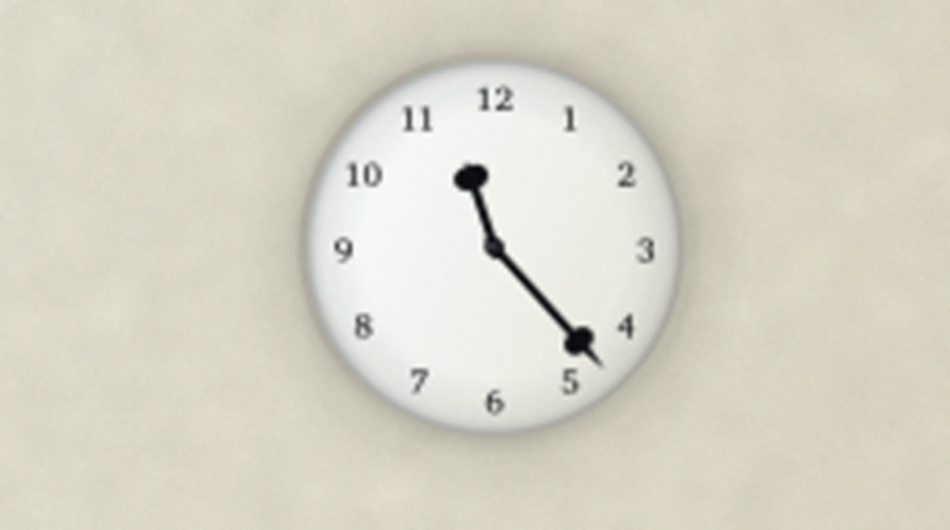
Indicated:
h=11 m=23
